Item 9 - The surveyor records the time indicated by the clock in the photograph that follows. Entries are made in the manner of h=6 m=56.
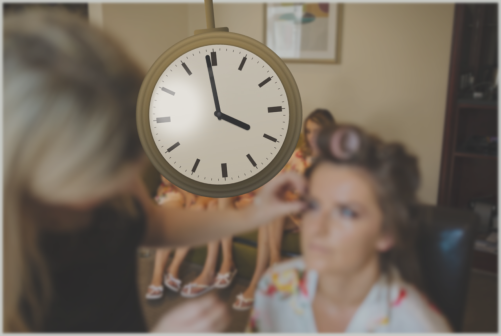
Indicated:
h=3 m=59
